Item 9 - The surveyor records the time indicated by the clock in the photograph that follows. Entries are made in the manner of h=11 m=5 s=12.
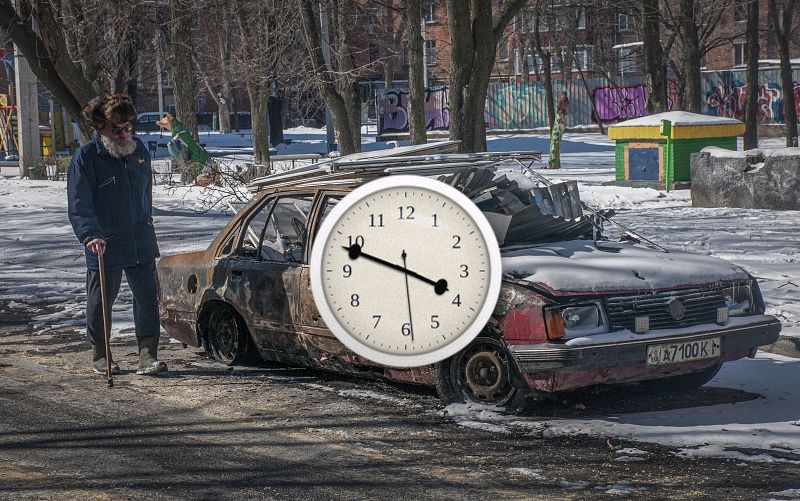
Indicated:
h=3 m=48 s=29
